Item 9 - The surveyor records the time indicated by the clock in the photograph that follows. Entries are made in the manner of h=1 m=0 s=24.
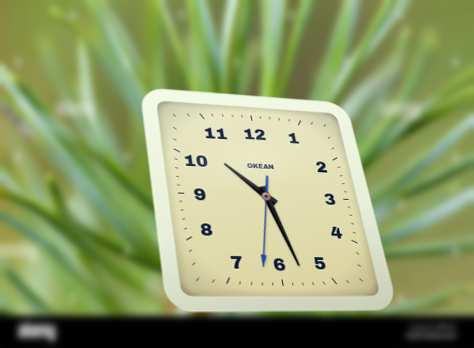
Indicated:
h=10 m=27 s=32
